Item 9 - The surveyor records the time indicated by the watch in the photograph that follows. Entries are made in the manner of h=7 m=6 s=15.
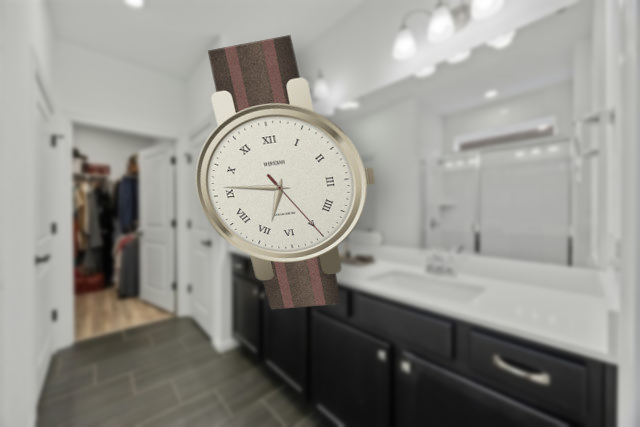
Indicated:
h=6 m=46 s=25
